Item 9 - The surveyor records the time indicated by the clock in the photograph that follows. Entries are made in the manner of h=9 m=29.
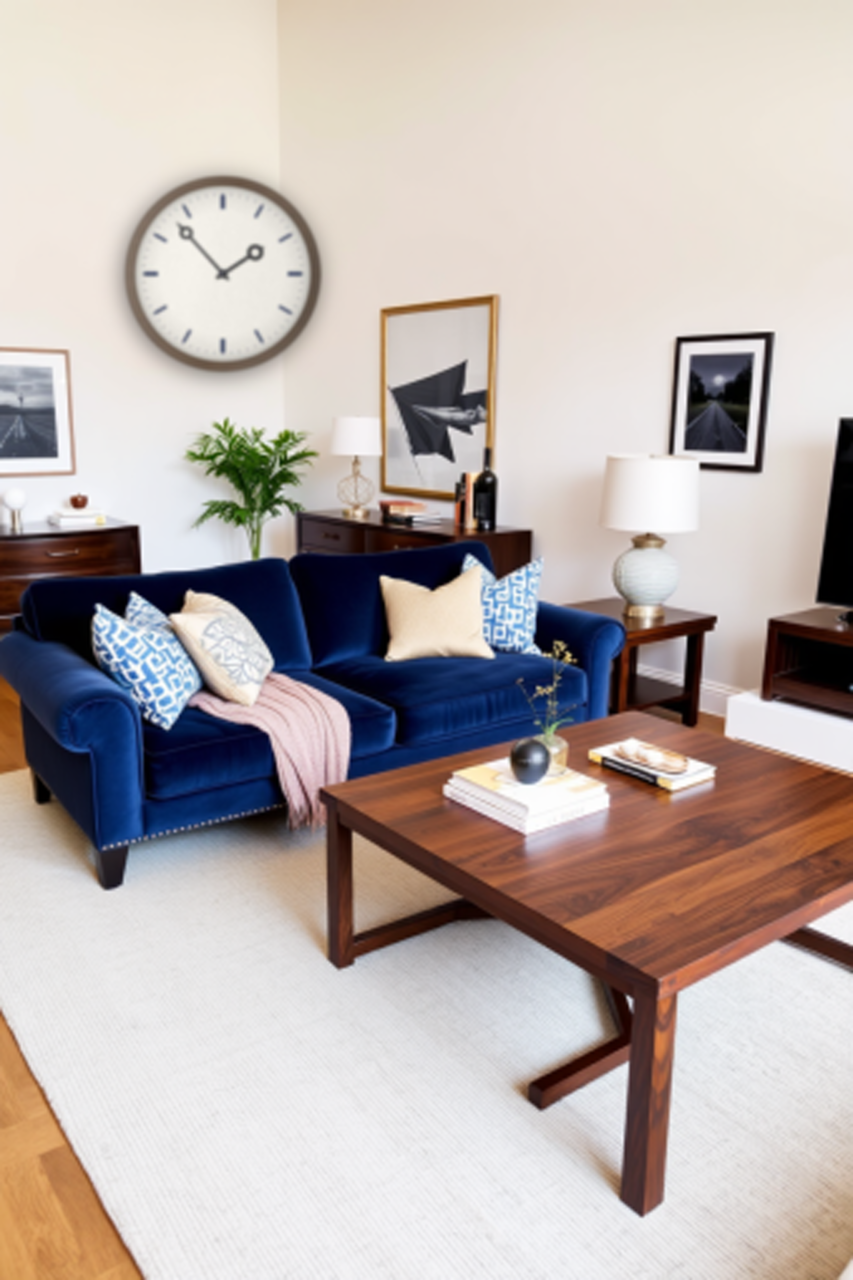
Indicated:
h=1 m=53
